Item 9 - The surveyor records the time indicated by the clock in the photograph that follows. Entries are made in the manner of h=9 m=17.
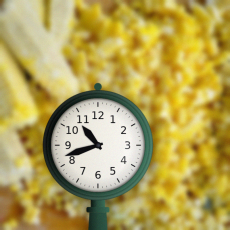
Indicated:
h=10 m=42
